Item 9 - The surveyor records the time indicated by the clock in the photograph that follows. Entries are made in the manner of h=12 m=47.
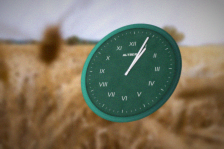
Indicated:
h=1 m=4
